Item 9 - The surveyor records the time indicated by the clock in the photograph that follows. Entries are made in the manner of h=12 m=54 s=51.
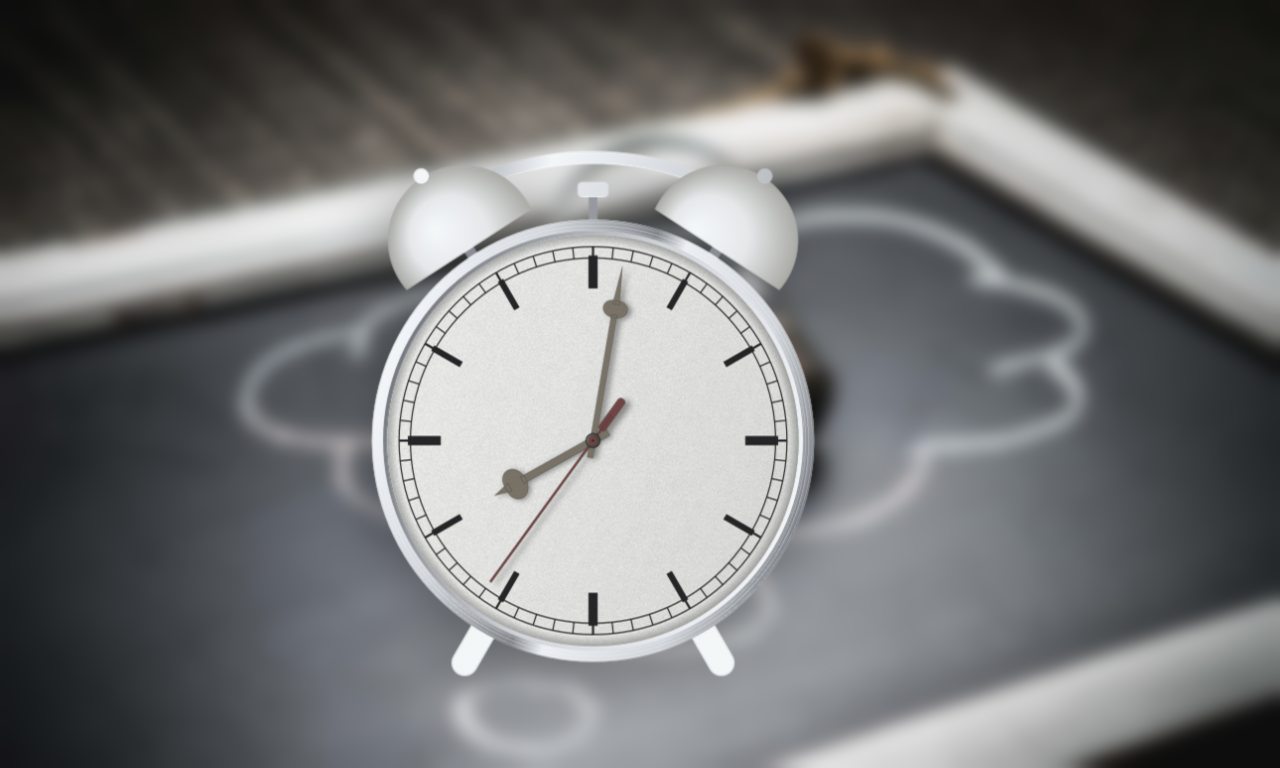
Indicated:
h=8 m=1 s=36
